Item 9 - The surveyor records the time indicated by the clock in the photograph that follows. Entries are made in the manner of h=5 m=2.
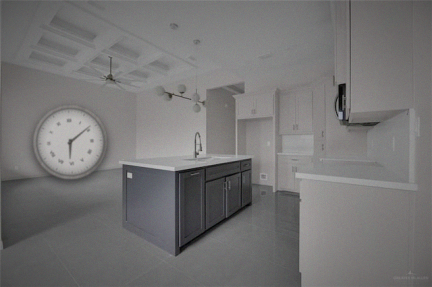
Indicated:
h=6 m=9
